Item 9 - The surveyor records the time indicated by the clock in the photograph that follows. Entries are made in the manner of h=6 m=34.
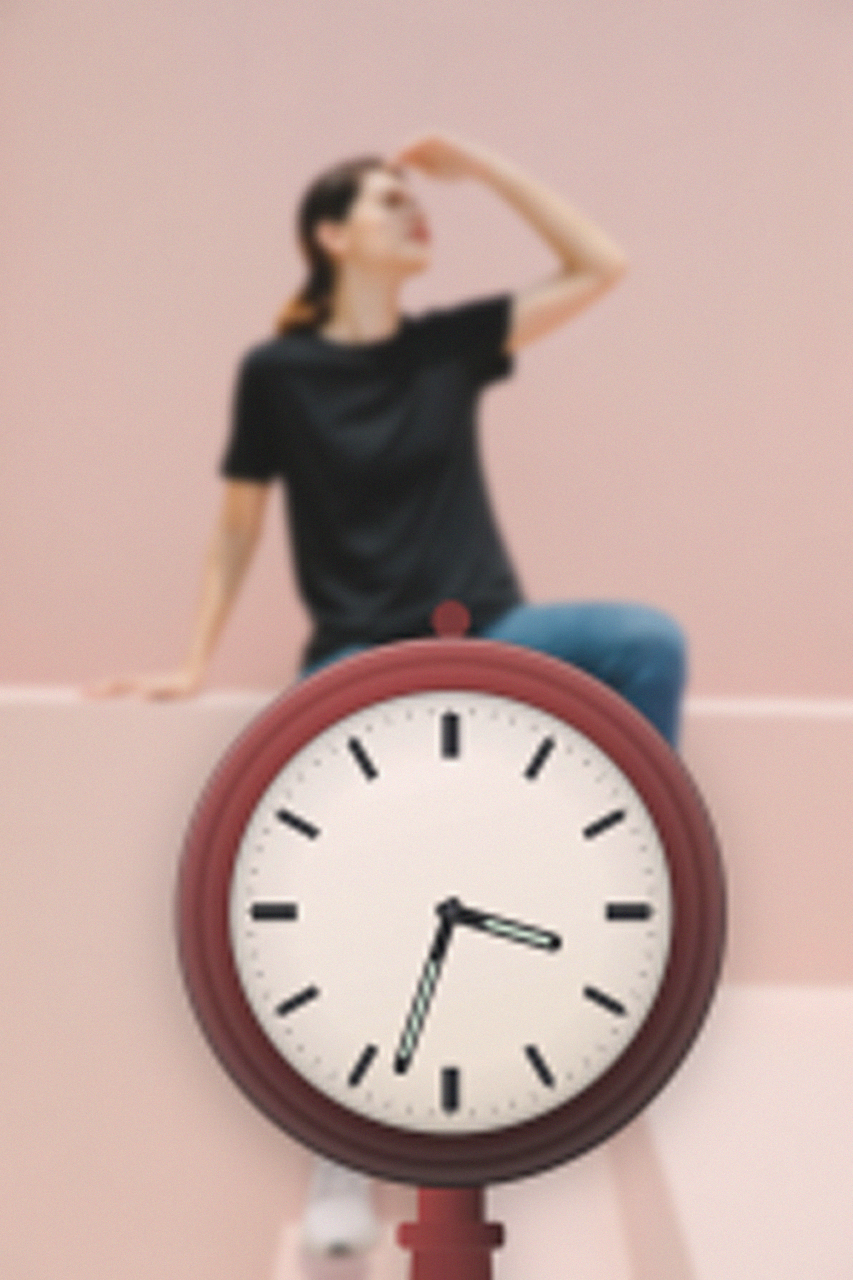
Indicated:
h=3 m=33
